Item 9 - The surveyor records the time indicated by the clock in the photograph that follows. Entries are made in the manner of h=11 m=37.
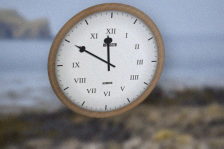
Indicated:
h=11 m=50
